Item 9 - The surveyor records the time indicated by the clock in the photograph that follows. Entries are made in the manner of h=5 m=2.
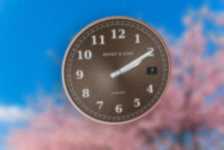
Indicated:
h=2 m=10
